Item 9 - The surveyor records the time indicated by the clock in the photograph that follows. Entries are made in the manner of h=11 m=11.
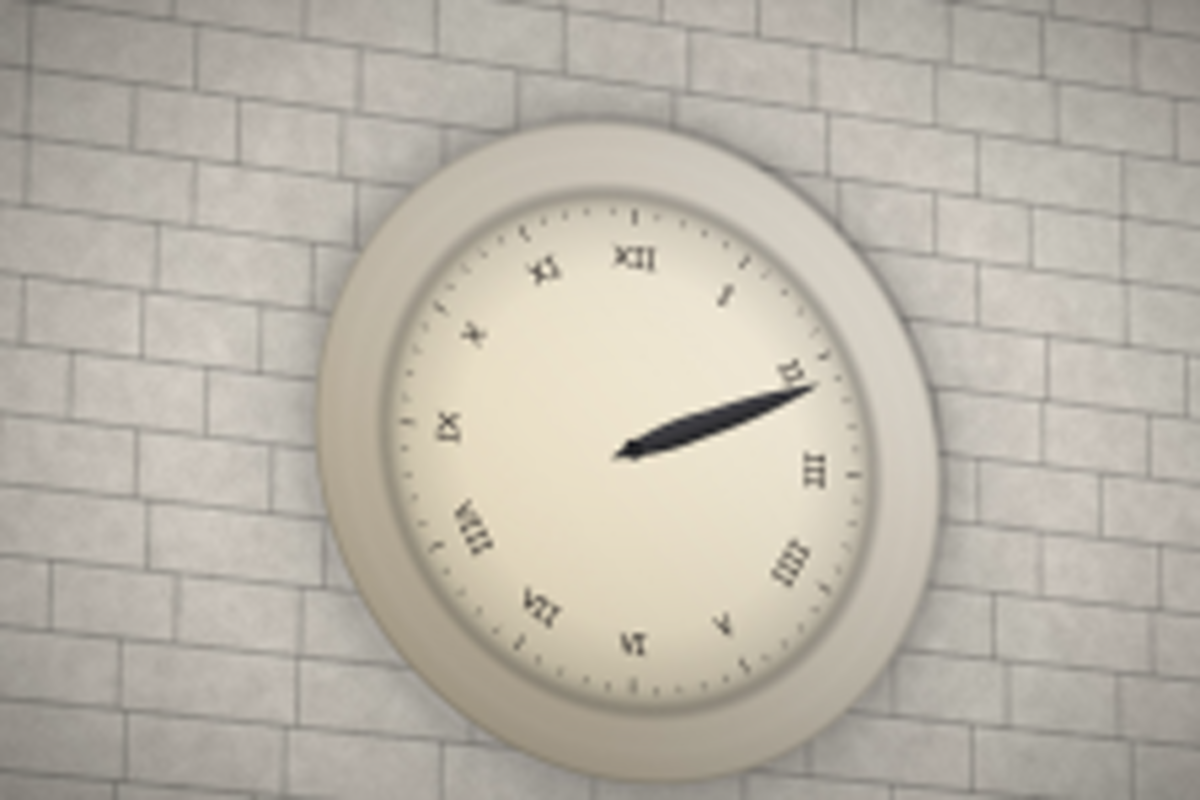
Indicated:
h=2 m=11
